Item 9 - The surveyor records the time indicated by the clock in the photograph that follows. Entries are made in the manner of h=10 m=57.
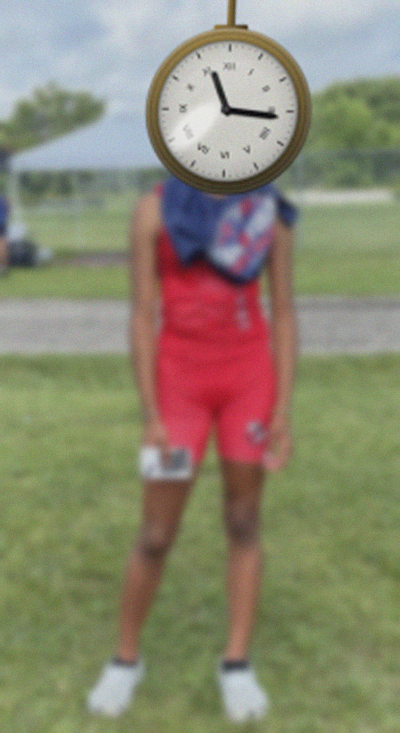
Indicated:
h=11 m=16
